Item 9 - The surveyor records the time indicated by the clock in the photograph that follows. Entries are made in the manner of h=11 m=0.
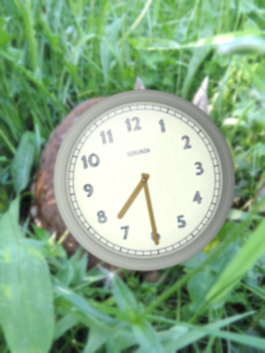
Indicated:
h=7 m=30
